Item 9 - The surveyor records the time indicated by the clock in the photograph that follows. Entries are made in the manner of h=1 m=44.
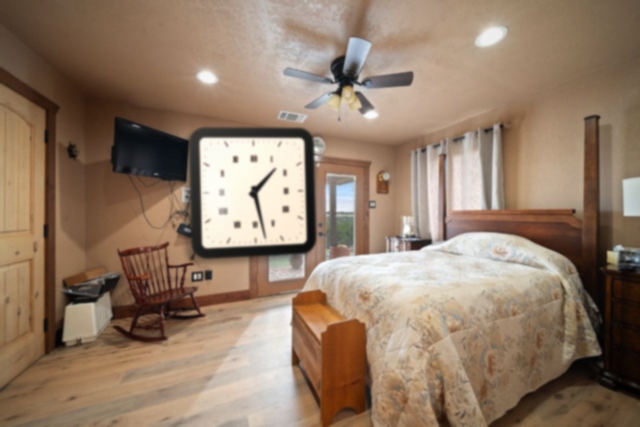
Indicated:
h=1 m=28
